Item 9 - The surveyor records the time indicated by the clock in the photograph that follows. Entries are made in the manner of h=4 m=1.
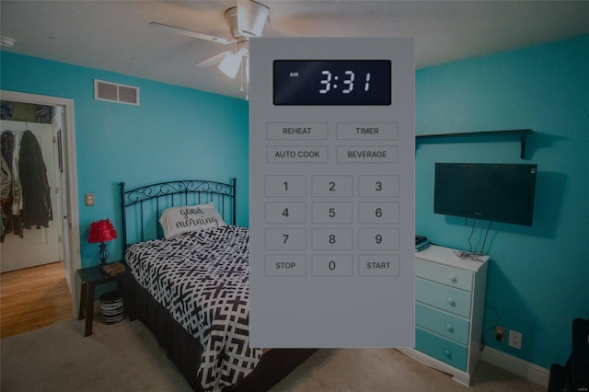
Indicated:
h=3 m=31
